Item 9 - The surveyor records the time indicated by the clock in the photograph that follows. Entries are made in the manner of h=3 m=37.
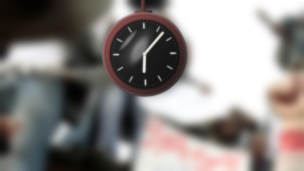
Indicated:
h=6 m=7
